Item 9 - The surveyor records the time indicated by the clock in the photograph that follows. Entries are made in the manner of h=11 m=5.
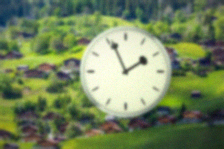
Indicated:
h=1 m=56
